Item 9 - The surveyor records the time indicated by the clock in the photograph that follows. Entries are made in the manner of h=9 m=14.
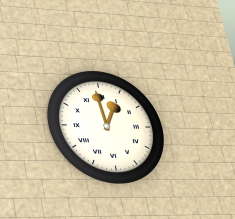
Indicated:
h=12 m=59
